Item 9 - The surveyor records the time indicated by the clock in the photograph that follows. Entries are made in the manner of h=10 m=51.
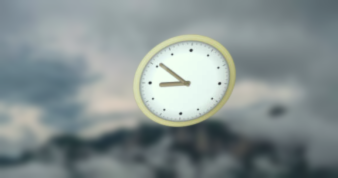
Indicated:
h=8 m=51
